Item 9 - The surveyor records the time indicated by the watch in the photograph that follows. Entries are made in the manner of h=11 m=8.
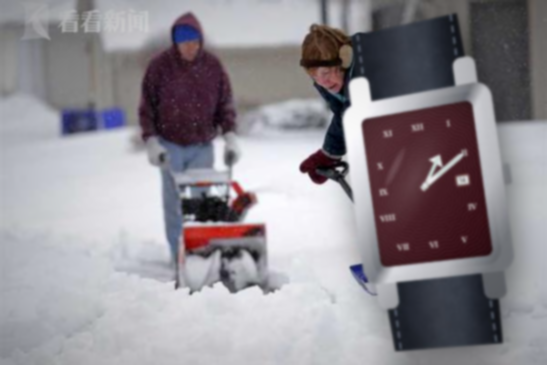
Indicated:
h=1 m=10
